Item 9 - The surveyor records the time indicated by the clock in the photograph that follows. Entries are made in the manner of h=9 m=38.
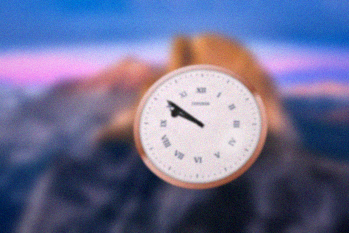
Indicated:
h=9 m=51
